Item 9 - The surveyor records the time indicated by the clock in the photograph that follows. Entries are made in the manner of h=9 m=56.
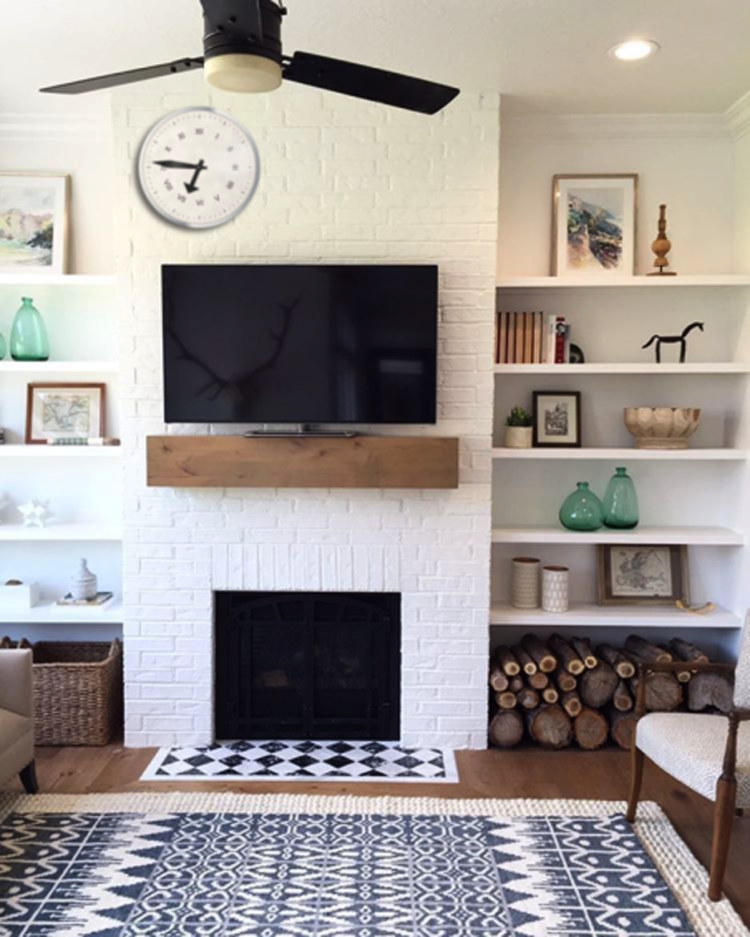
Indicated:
h=6 m=46
